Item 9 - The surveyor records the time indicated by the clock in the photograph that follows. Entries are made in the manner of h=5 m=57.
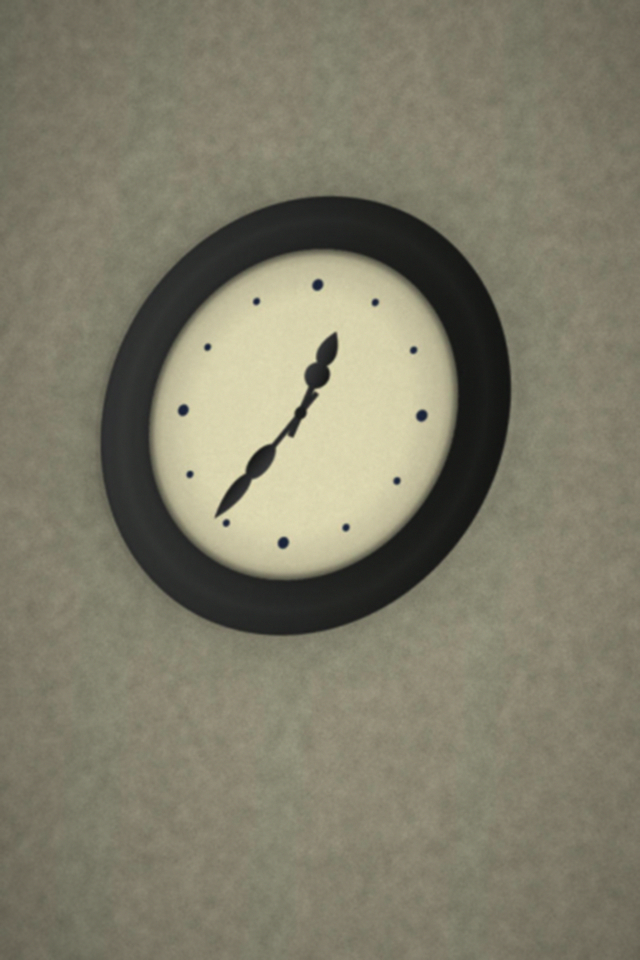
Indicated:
h=12 m=36
